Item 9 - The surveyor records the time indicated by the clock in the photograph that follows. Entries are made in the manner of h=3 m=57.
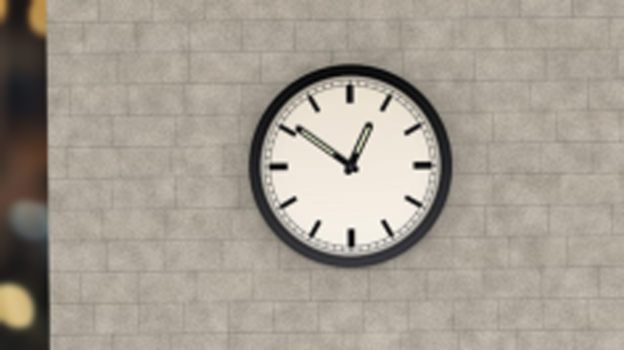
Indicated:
h=12 m=51
